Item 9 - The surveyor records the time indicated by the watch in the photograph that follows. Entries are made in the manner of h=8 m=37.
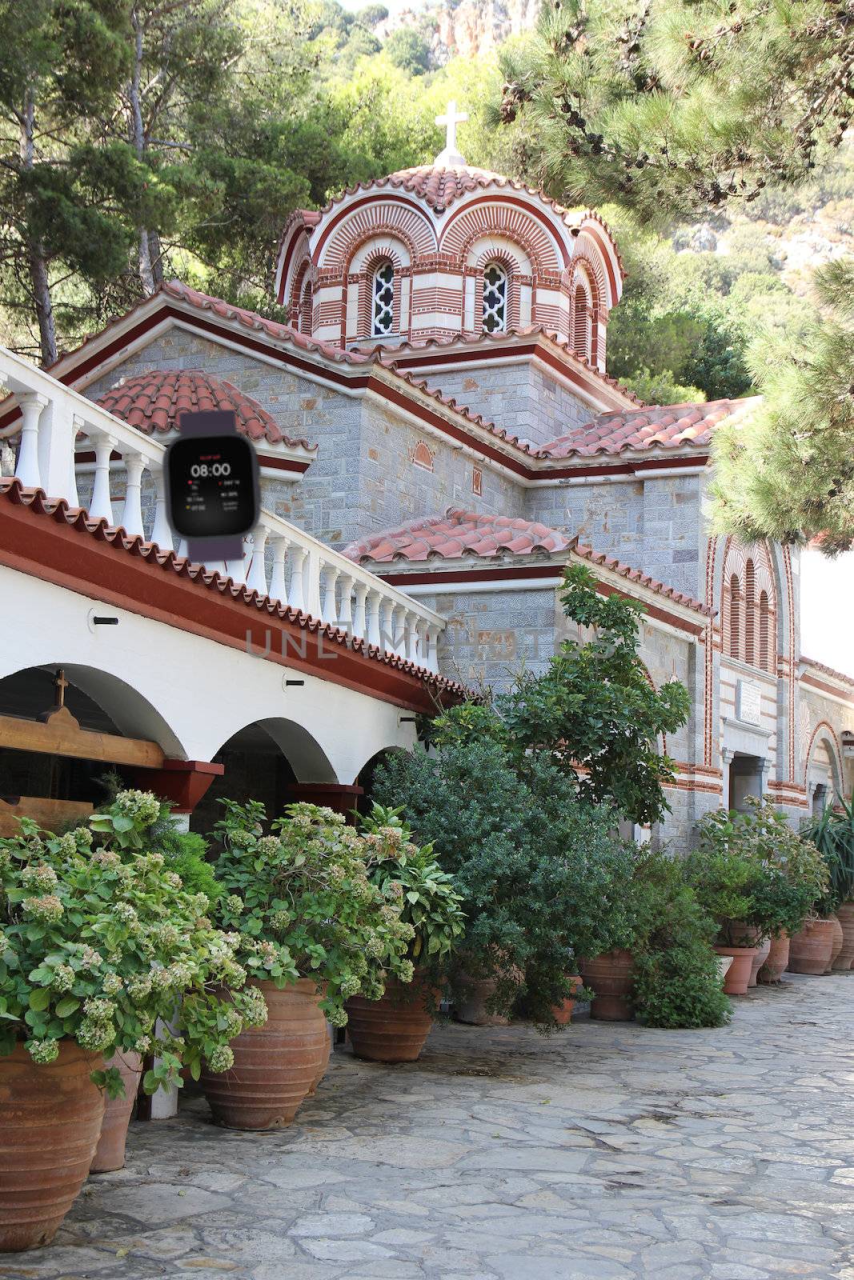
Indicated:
h=8 m=0
